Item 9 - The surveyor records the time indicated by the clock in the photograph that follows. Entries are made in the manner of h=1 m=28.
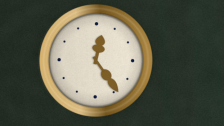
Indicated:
h=12 m=24
